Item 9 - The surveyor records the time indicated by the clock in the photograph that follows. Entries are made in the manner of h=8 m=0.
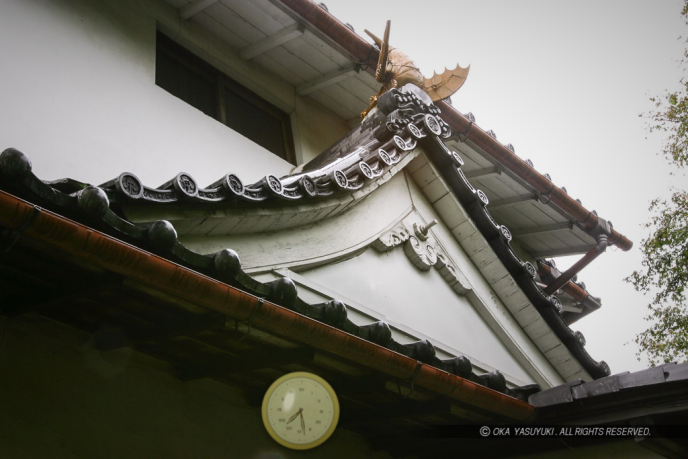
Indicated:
h=7 m=28
